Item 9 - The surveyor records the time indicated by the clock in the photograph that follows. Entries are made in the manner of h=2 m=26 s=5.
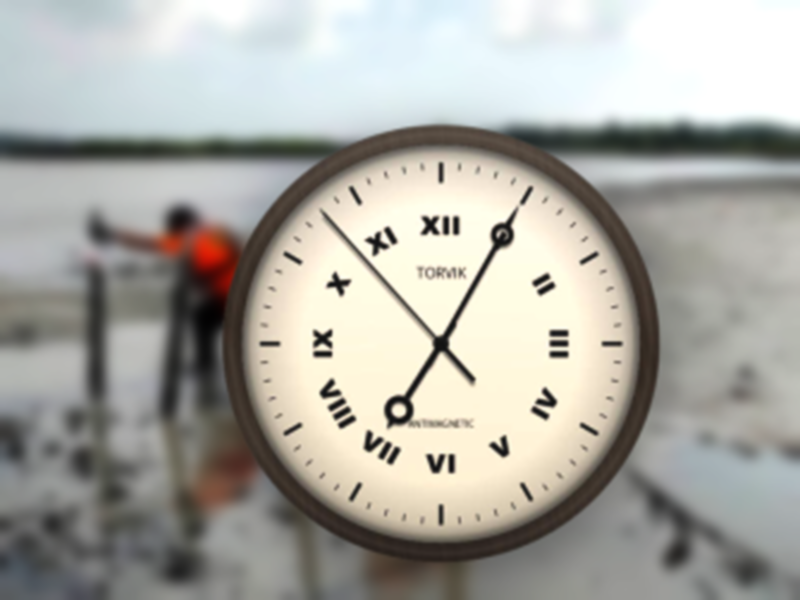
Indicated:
h=7 m=4 s=53
